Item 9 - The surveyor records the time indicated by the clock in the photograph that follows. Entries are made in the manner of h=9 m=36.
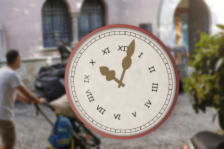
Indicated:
h=10 m=2
